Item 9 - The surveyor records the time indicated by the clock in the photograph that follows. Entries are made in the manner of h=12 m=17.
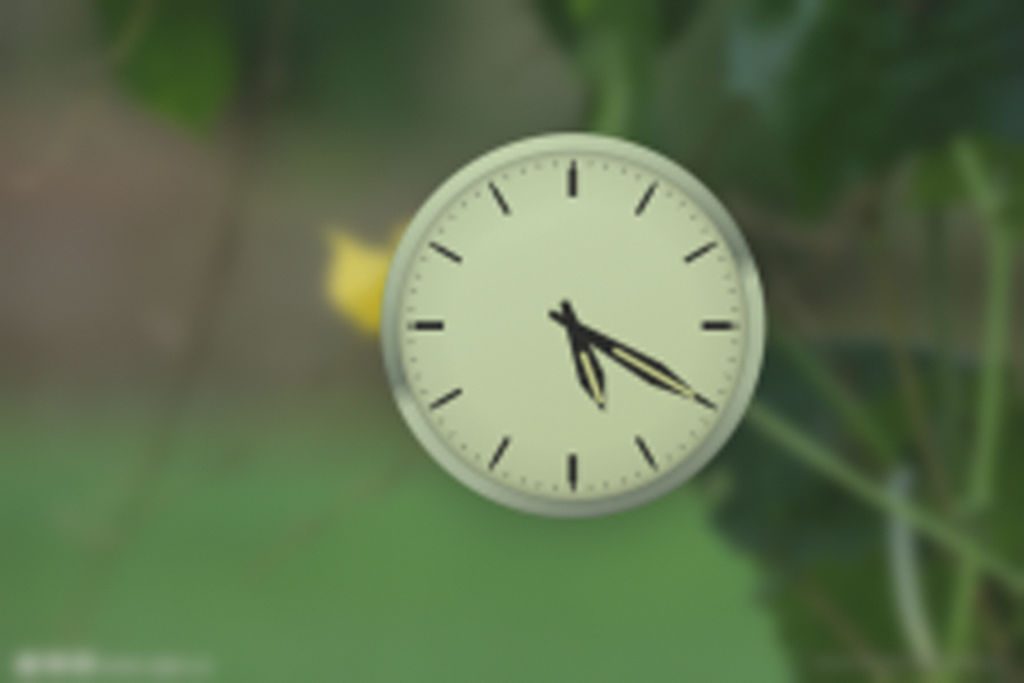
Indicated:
h=5 m=20
